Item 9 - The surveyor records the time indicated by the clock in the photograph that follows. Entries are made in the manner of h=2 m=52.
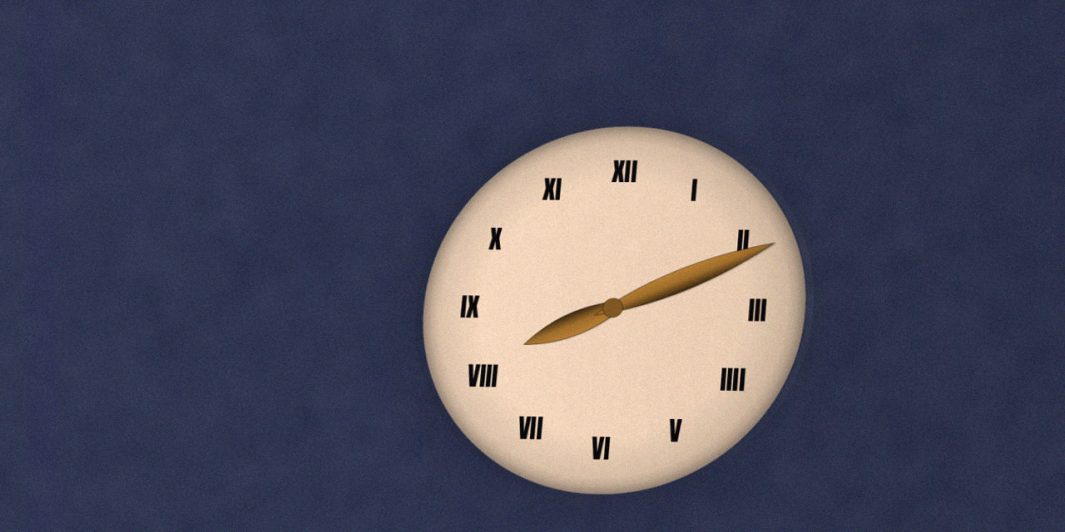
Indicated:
h=8 m=11
